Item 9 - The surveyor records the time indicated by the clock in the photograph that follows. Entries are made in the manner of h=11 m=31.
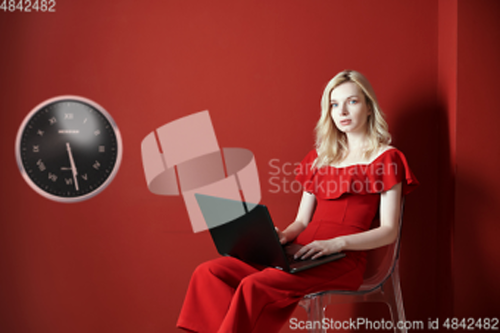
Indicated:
h=5 m=28
